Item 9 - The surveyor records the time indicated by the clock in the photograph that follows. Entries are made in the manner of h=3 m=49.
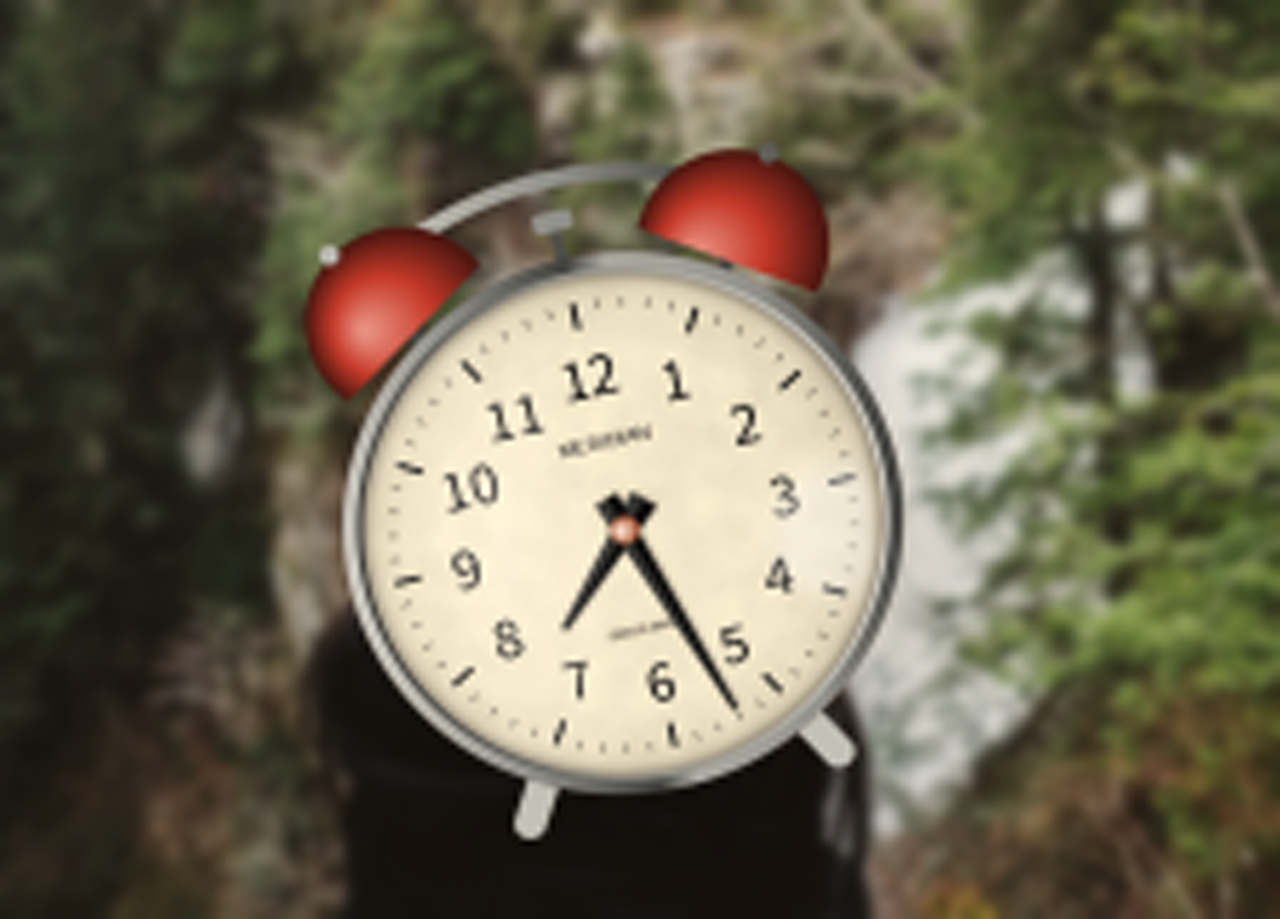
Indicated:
h=7 m=27
